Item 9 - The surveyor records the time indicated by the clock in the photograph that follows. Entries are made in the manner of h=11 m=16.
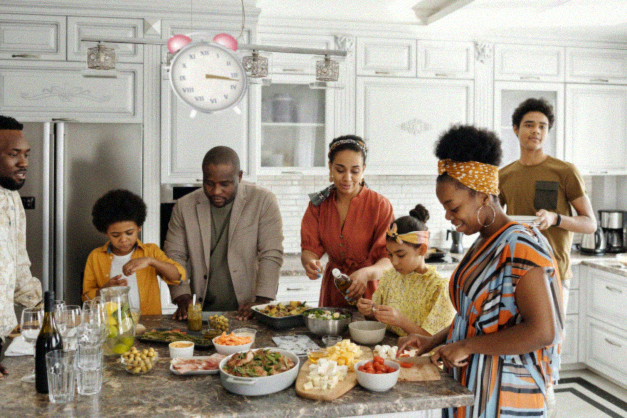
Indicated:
h=3 m=17
